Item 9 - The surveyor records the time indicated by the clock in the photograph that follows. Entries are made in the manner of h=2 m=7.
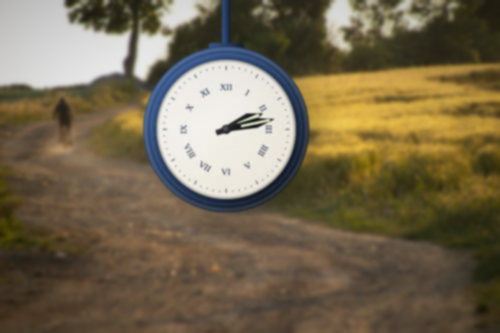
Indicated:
h=2 m=13
